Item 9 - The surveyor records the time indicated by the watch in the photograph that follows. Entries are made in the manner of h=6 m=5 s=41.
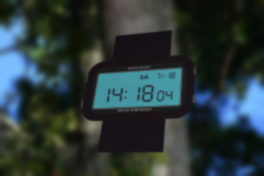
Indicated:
h=14 m=18 s=4
